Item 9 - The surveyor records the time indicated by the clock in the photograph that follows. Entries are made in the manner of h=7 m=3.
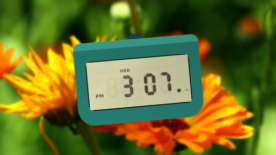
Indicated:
h=3 m=7
